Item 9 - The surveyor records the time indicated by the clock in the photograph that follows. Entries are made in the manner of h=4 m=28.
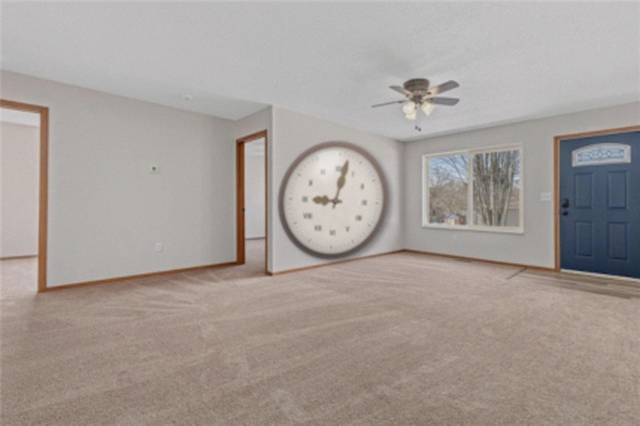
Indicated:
h=9 m=2
